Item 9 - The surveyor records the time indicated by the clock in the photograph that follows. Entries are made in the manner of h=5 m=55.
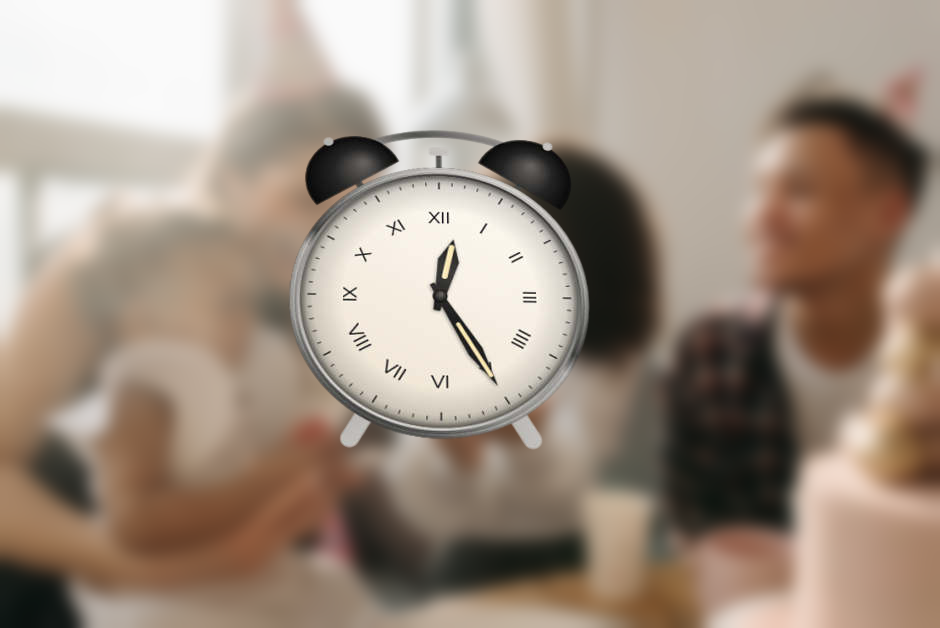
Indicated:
h=12 m=25
